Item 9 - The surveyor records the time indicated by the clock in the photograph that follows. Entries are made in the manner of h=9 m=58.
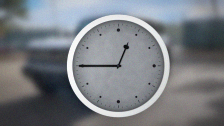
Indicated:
h=12 m=45
